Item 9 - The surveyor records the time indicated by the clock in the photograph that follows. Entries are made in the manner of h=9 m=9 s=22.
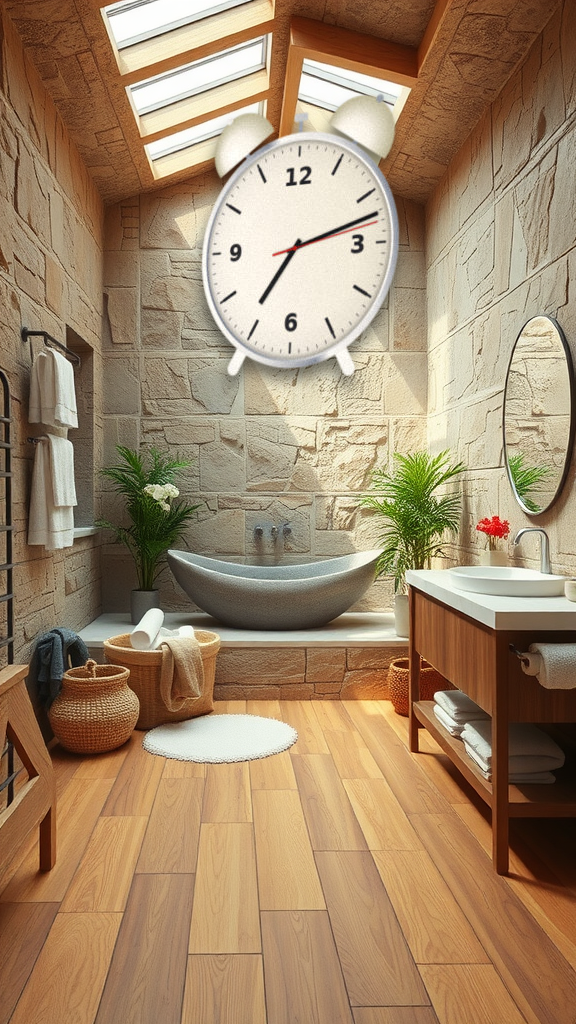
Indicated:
h=7 m=12 s=13
